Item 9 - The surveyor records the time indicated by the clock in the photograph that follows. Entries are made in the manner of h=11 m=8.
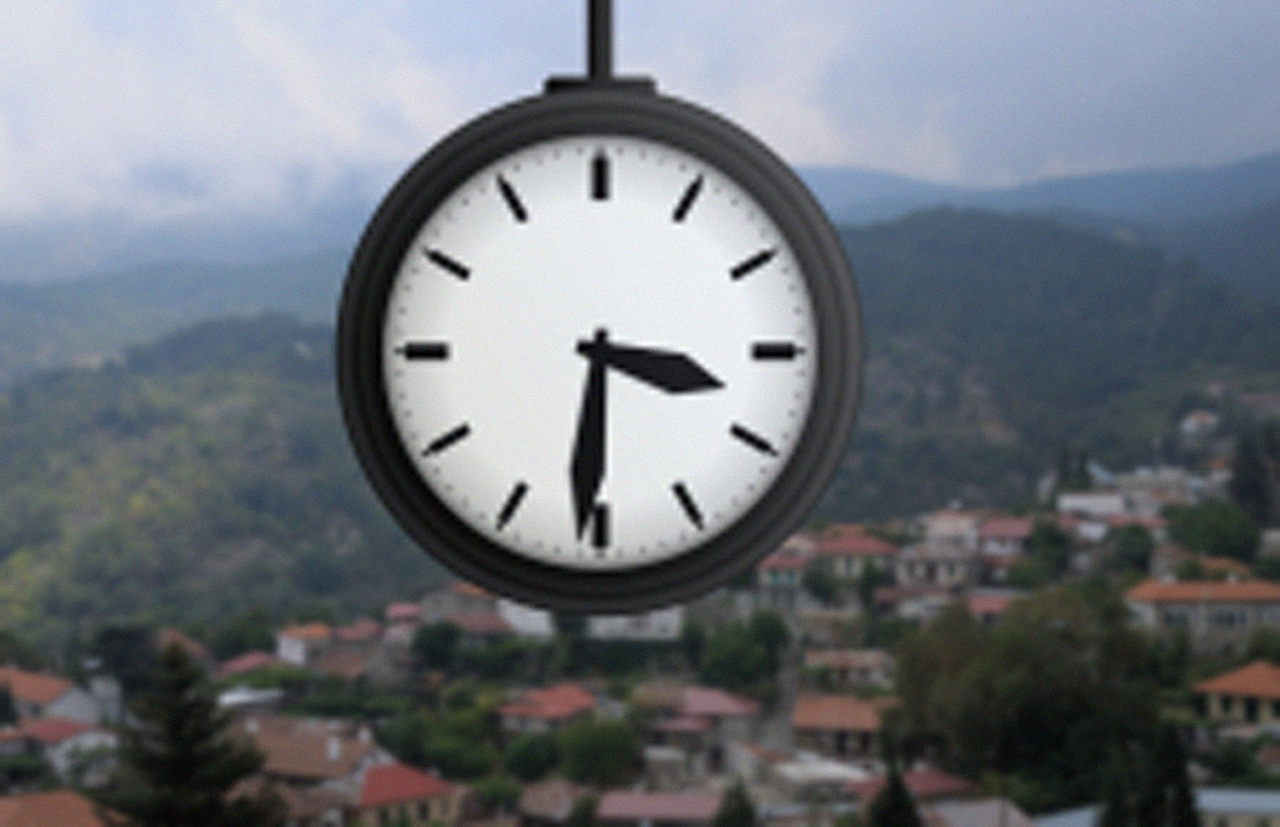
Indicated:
h=3 m=31
